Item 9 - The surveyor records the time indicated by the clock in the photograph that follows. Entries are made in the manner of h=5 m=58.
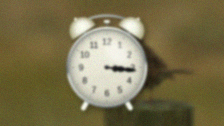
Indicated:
h=3 m=16
